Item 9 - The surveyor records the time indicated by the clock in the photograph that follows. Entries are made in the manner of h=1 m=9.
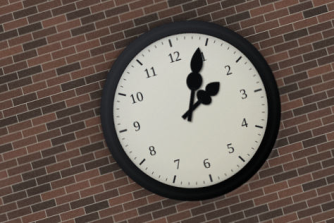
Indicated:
h=2 m=4
